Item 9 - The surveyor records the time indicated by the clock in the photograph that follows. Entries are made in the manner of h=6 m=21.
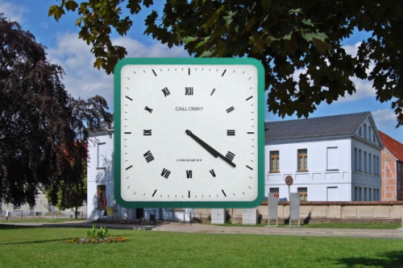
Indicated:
h=4 m=21
